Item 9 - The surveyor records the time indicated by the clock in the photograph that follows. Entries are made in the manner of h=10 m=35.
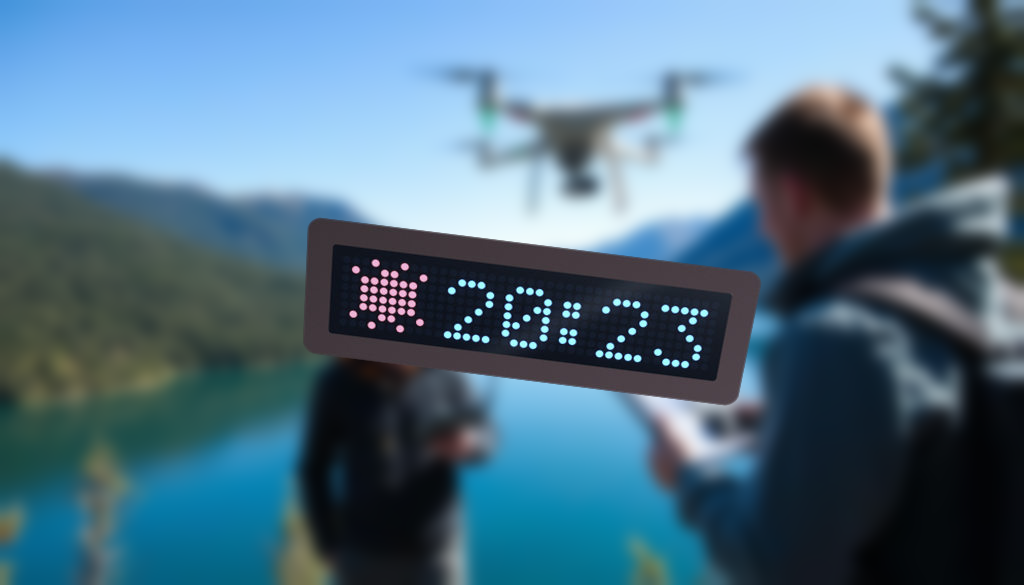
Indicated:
h=20 m=23
